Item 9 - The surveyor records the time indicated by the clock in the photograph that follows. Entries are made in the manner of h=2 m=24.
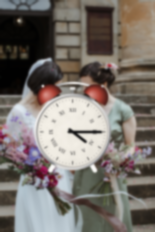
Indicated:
h=4 m=15
